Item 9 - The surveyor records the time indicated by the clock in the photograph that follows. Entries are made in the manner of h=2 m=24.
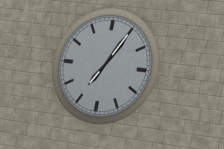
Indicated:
h=7 m=5
